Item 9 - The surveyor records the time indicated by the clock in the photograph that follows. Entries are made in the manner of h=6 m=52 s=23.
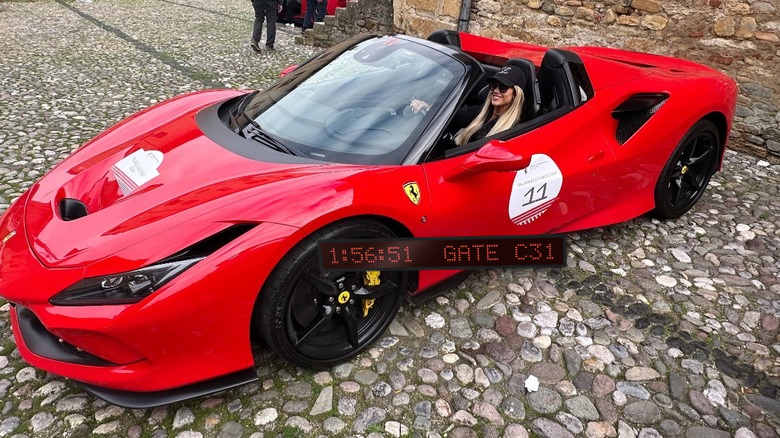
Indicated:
h=1 m=56 s=51
